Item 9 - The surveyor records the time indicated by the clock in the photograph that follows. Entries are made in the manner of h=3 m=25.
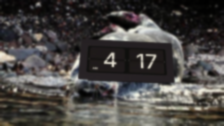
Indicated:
h=4 m=17
